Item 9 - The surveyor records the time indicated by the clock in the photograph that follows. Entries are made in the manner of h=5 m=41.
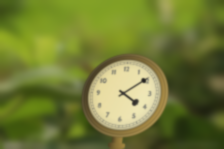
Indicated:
h=4 m=9
